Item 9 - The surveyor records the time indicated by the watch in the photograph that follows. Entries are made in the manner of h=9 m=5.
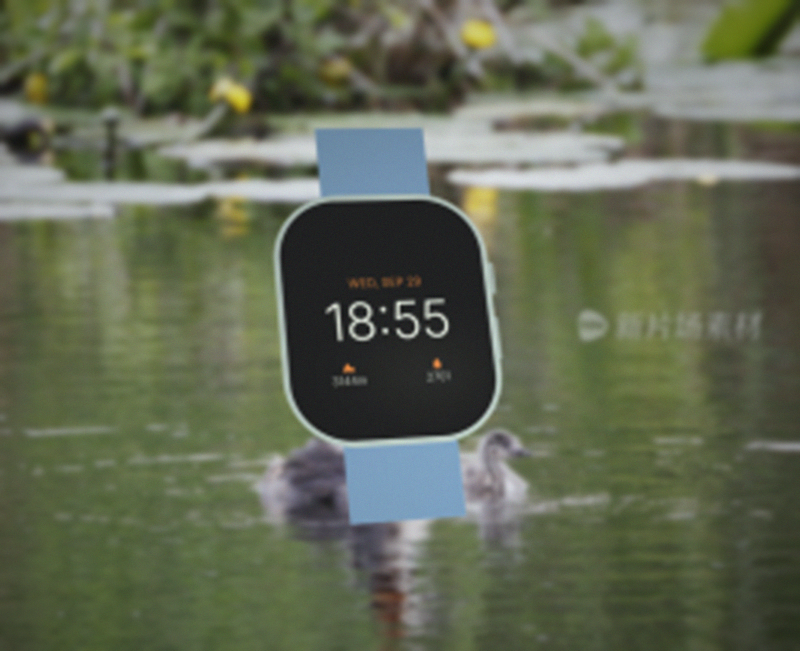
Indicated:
h=18 m=55
